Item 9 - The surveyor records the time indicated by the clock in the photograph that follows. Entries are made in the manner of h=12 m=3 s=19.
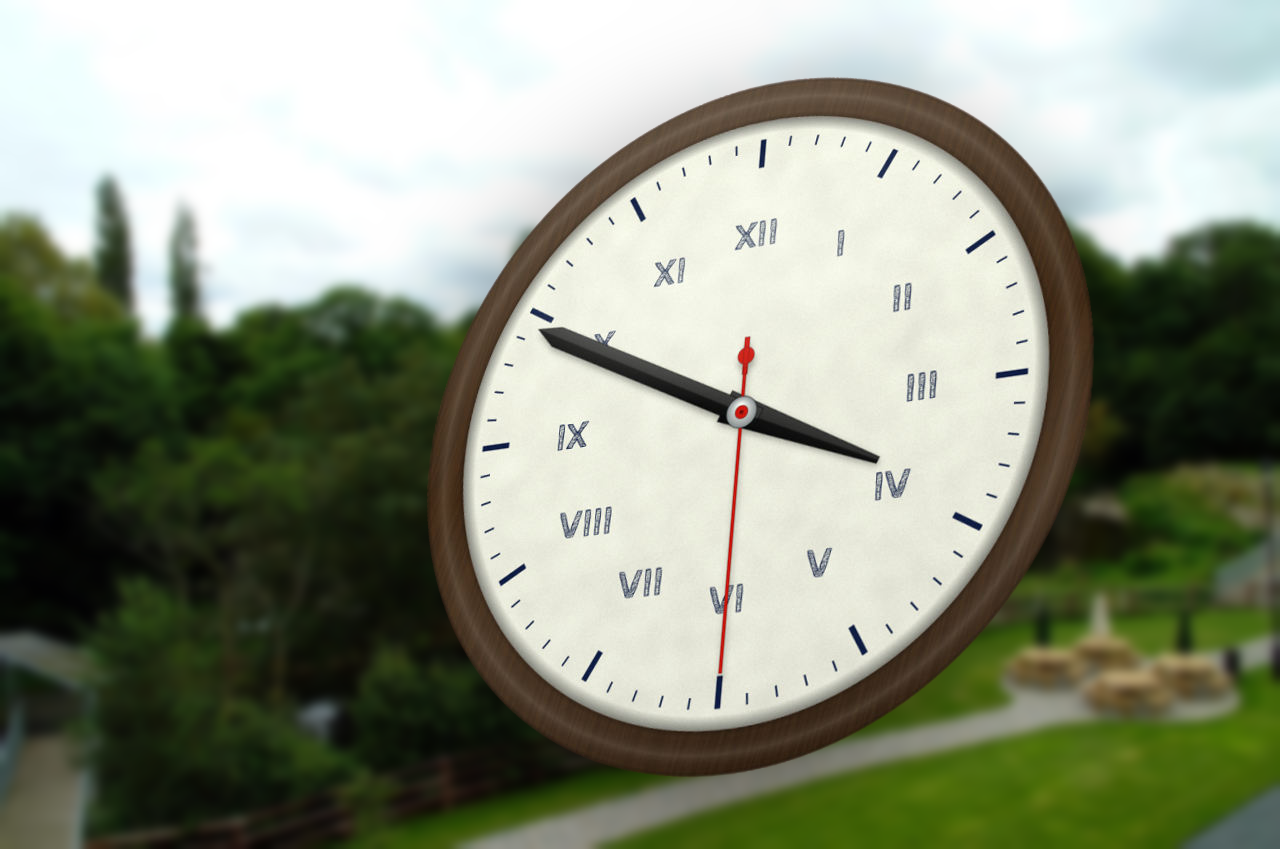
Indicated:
h=3 m=49 s=30
